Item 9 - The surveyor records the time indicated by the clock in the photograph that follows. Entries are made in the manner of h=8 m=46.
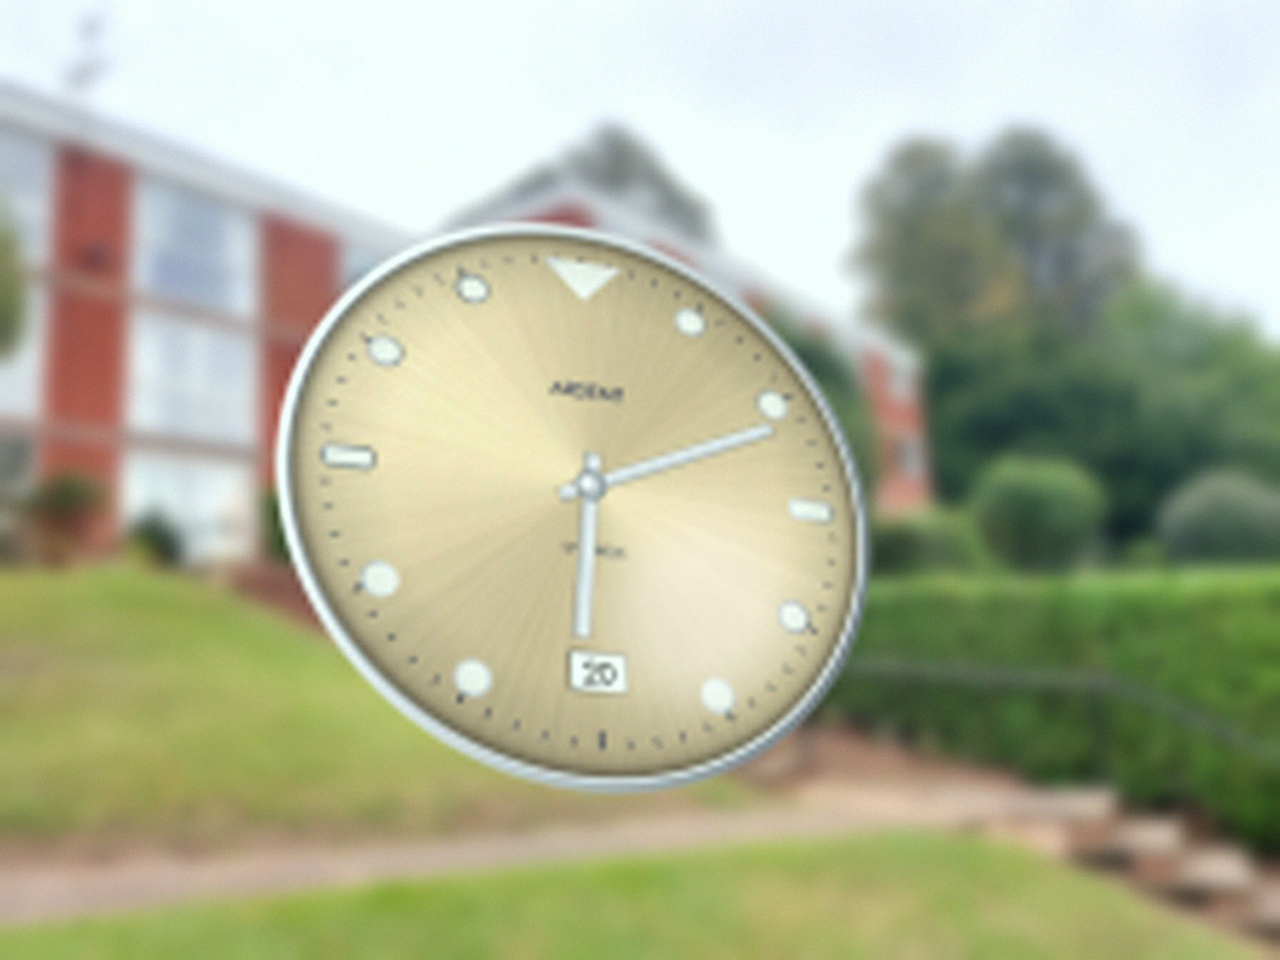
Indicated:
h=6 m=11
